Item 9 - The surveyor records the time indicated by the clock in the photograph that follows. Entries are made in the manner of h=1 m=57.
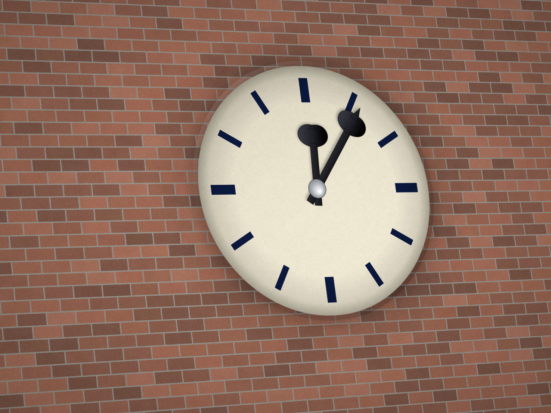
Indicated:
h=12 m=6
